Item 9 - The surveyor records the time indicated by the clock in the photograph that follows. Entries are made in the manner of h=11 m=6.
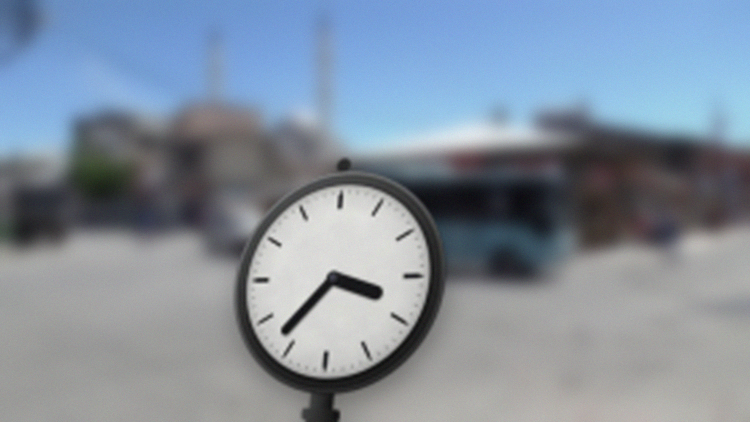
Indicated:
h=3 m=37
